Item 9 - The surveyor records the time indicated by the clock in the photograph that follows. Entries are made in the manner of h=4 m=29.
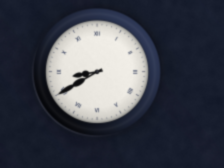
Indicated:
h=8 m=40
